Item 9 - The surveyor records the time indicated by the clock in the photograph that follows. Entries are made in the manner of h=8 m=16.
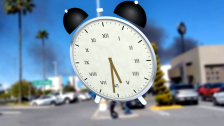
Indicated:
h=5 m=31
